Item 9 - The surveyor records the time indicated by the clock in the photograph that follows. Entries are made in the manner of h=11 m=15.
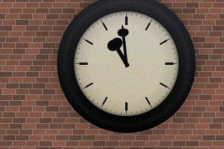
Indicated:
h=10 m=59
